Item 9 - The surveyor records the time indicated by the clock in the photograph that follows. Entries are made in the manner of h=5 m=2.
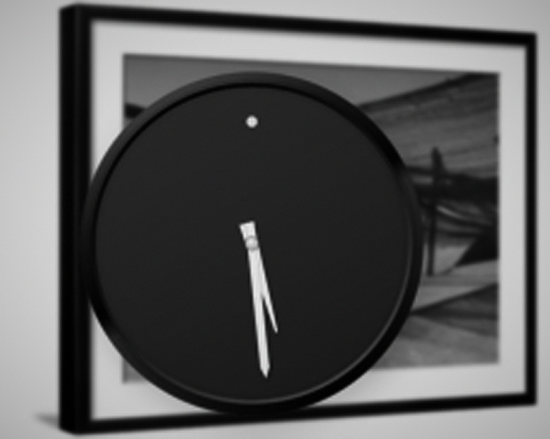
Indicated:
h=5 m=29
